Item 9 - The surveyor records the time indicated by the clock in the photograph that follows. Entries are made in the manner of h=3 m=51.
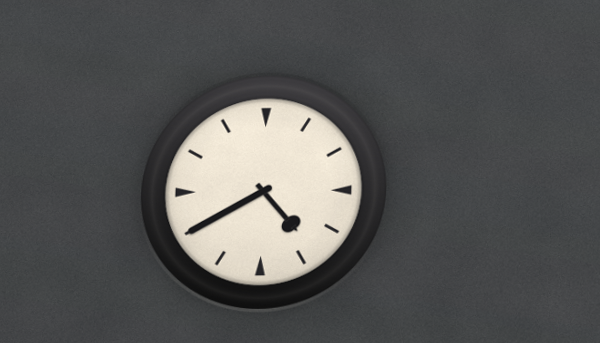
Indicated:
h=4 m=40
